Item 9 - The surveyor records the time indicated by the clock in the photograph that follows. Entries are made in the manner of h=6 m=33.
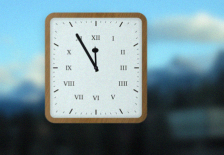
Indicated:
h=11 m=55
